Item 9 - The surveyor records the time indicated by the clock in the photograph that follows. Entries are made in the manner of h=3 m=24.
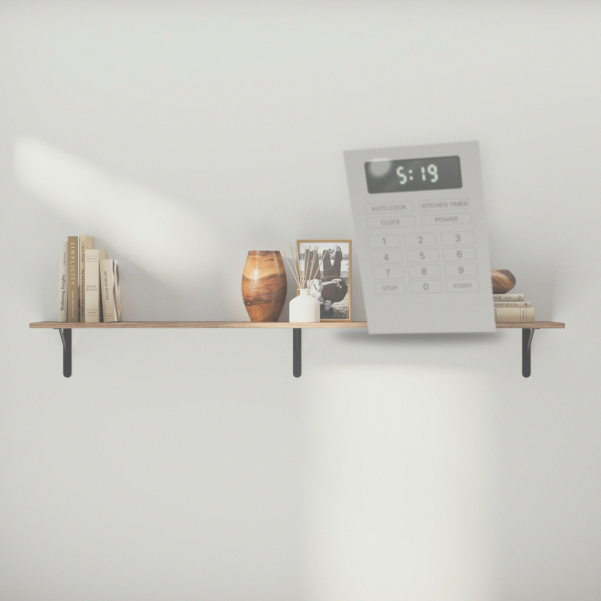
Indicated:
h=5 m=19
